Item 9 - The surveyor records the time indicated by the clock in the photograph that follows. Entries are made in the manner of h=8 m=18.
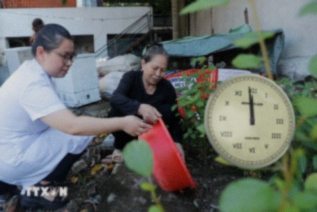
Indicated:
h=11 m=59
